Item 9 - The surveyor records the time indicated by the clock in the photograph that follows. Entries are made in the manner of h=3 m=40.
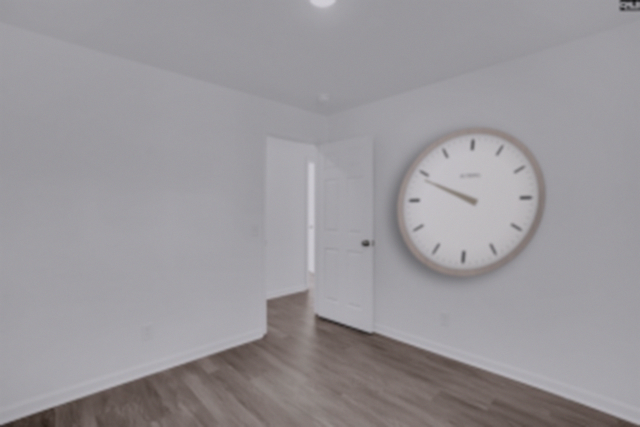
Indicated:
h=9 m=49
